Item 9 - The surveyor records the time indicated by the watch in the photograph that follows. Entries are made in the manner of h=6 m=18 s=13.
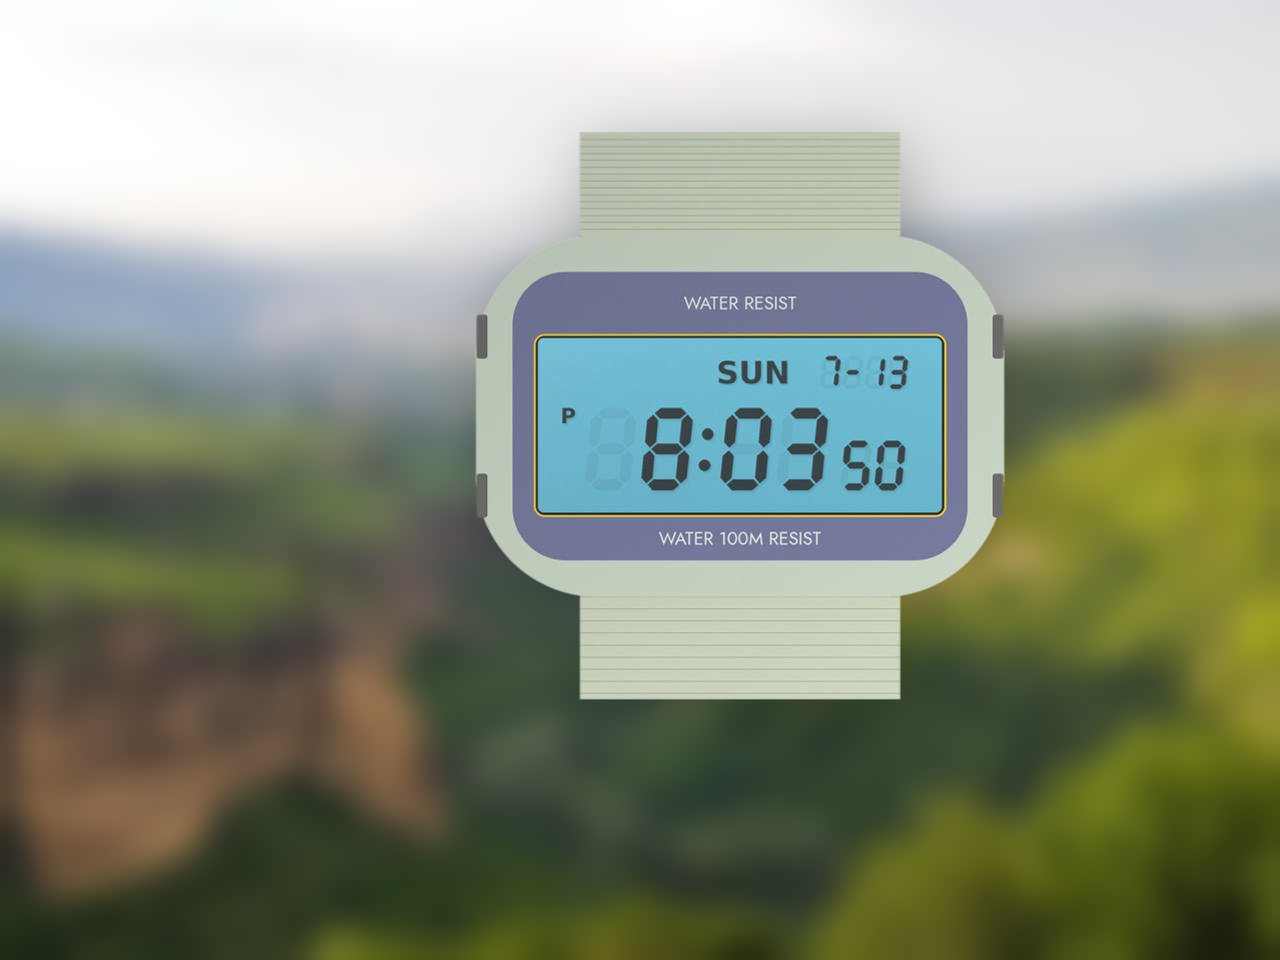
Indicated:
h=8 m=3 s=50
